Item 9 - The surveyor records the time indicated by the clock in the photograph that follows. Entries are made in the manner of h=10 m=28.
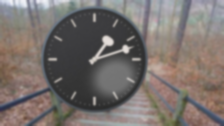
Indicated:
h=1 m=12
